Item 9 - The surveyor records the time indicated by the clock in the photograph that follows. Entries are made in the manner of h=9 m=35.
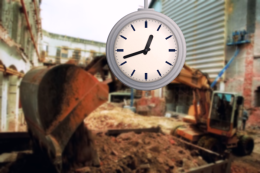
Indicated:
h=12 m=42
